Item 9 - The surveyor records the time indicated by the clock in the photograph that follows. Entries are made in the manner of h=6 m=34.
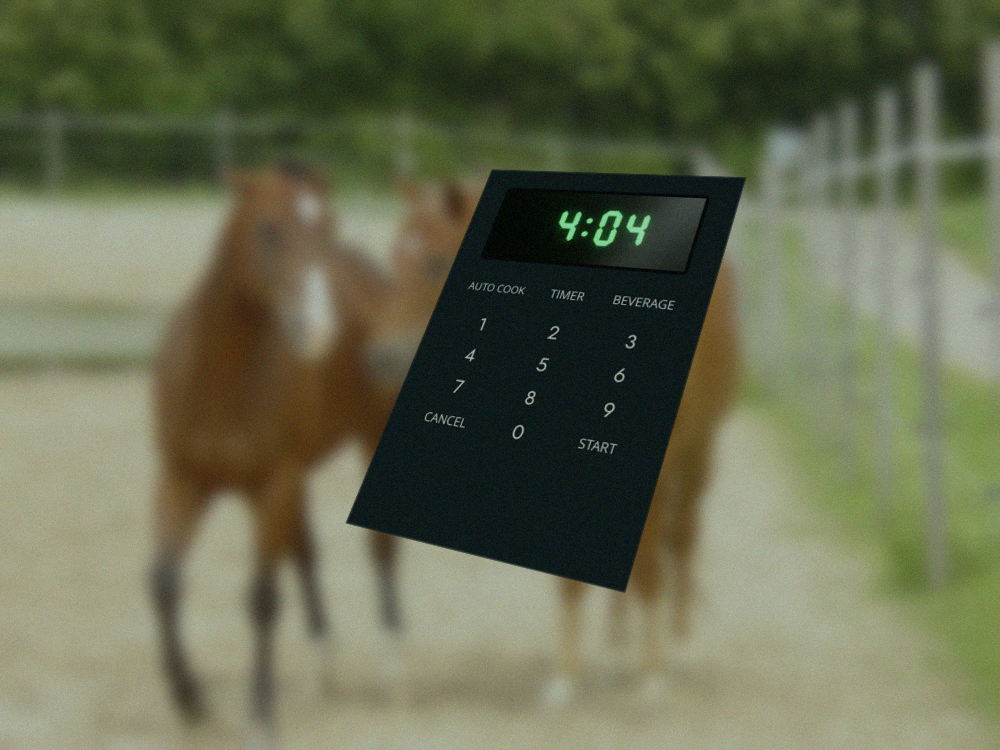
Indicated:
h=4 m=4
